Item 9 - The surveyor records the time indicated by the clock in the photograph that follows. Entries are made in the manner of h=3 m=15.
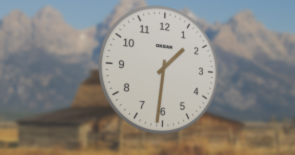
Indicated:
h=1 m=31
